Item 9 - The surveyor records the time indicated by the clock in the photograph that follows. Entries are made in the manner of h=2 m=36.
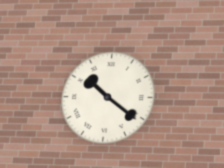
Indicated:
h=10 m=21
